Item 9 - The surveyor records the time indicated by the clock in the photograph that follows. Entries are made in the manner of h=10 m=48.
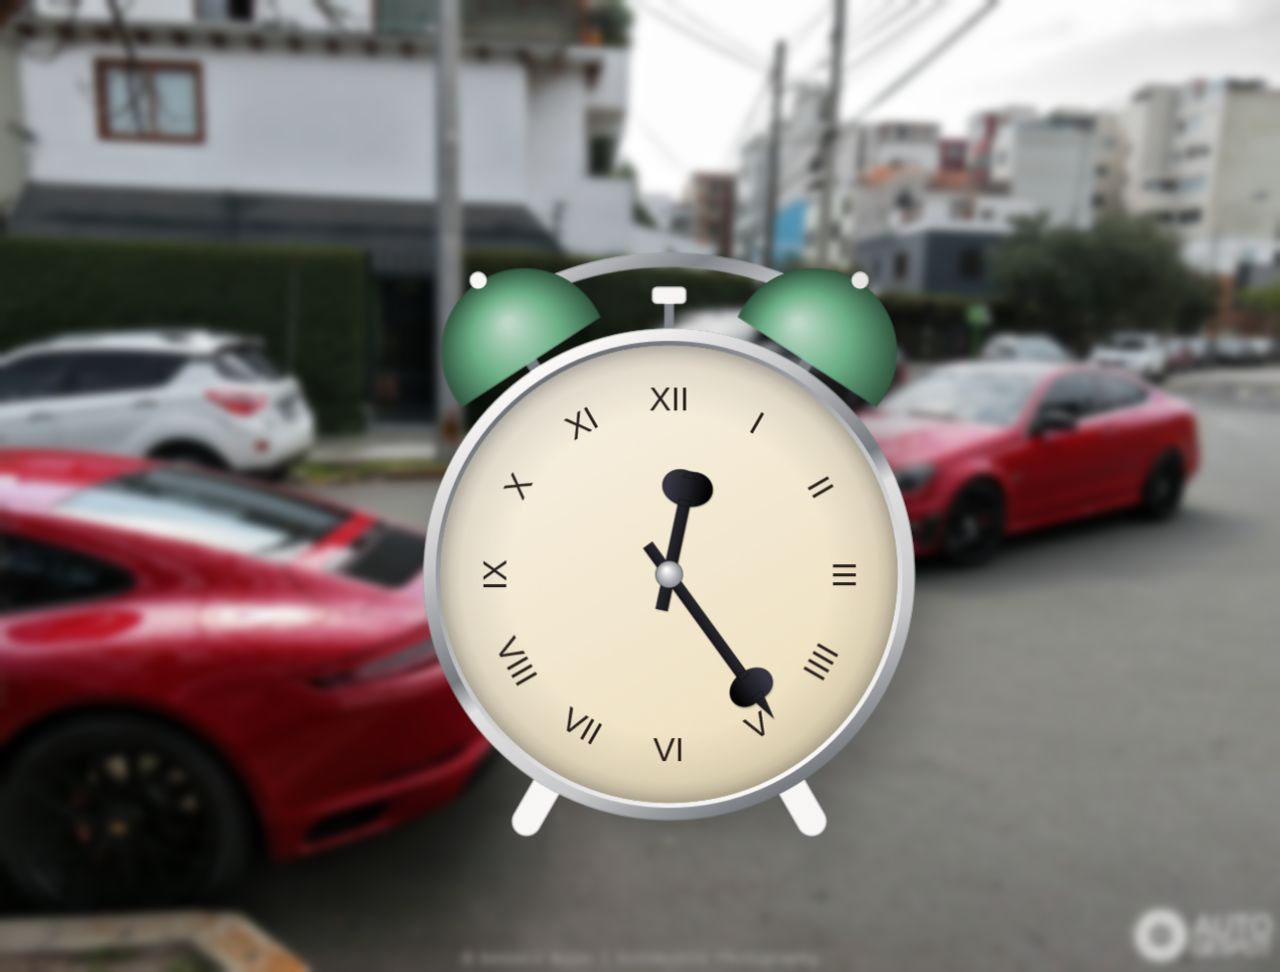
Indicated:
h=12 m=24
